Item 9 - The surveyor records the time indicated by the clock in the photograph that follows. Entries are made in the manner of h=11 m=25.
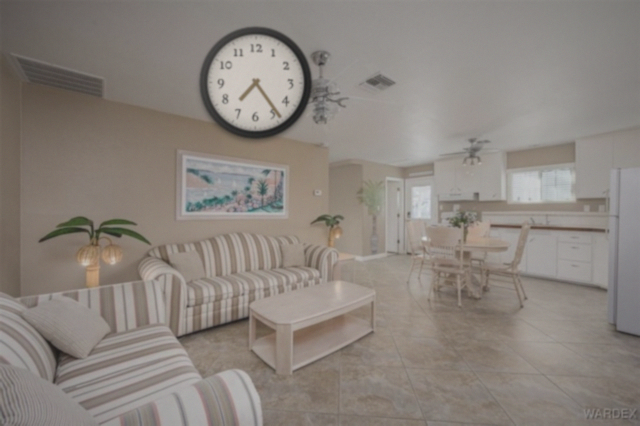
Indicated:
h=7 m=24
